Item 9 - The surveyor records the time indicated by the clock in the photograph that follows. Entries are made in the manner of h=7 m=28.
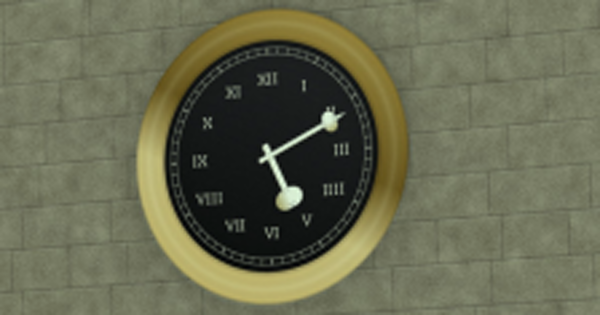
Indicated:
h=5 m=11
